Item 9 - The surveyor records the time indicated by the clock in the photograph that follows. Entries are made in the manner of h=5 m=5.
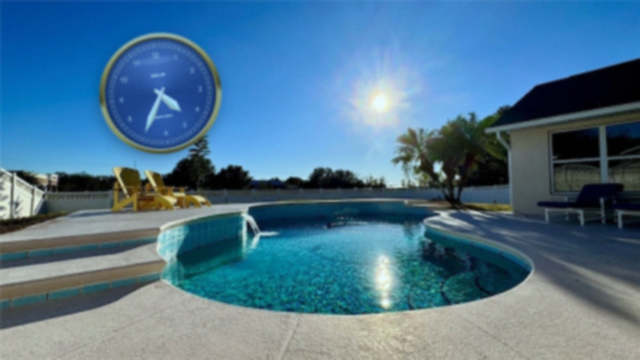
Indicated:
h=4 m=35
